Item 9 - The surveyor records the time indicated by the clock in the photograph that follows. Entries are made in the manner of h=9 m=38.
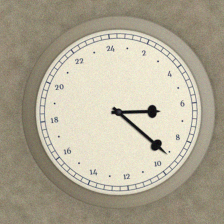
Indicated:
h=6 m=23
